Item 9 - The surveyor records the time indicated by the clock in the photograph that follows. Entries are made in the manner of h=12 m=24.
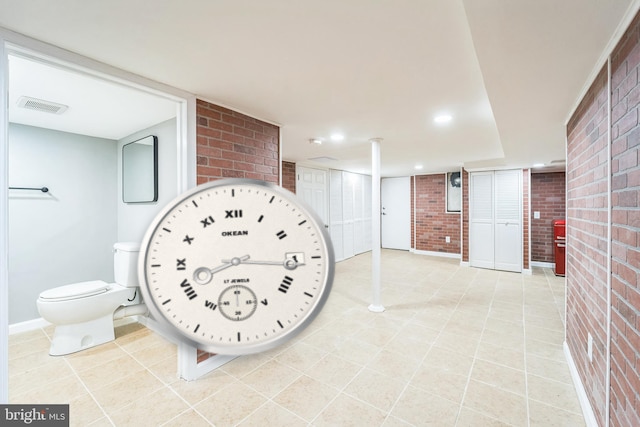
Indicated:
h=8 m=16
